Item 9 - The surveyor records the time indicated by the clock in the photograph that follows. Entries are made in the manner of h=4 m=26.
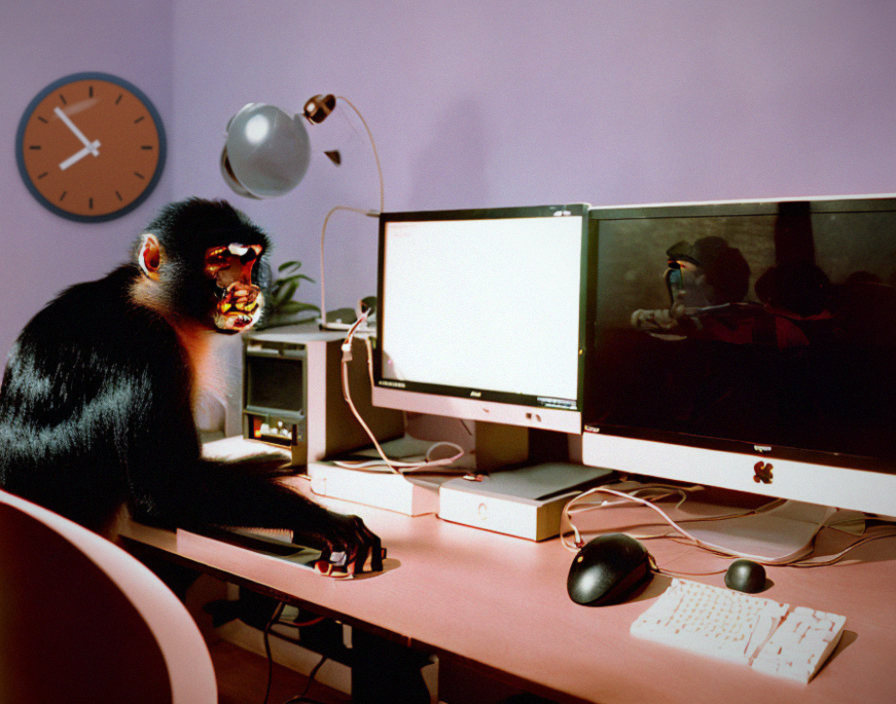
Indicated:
h=7 m=53
